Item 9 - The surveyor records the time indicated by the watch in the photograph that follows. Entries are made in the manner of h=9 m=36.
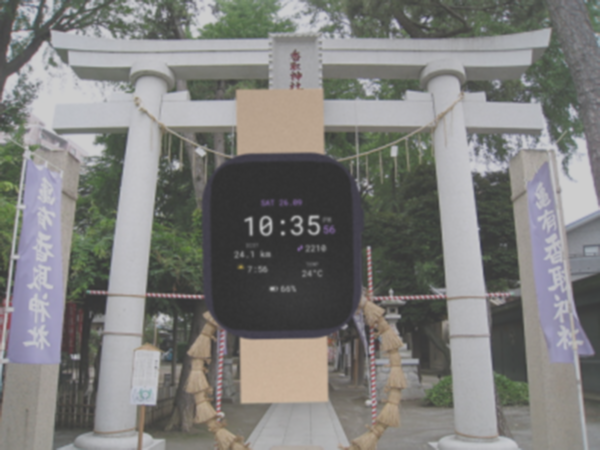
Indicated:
h=10 m=35
